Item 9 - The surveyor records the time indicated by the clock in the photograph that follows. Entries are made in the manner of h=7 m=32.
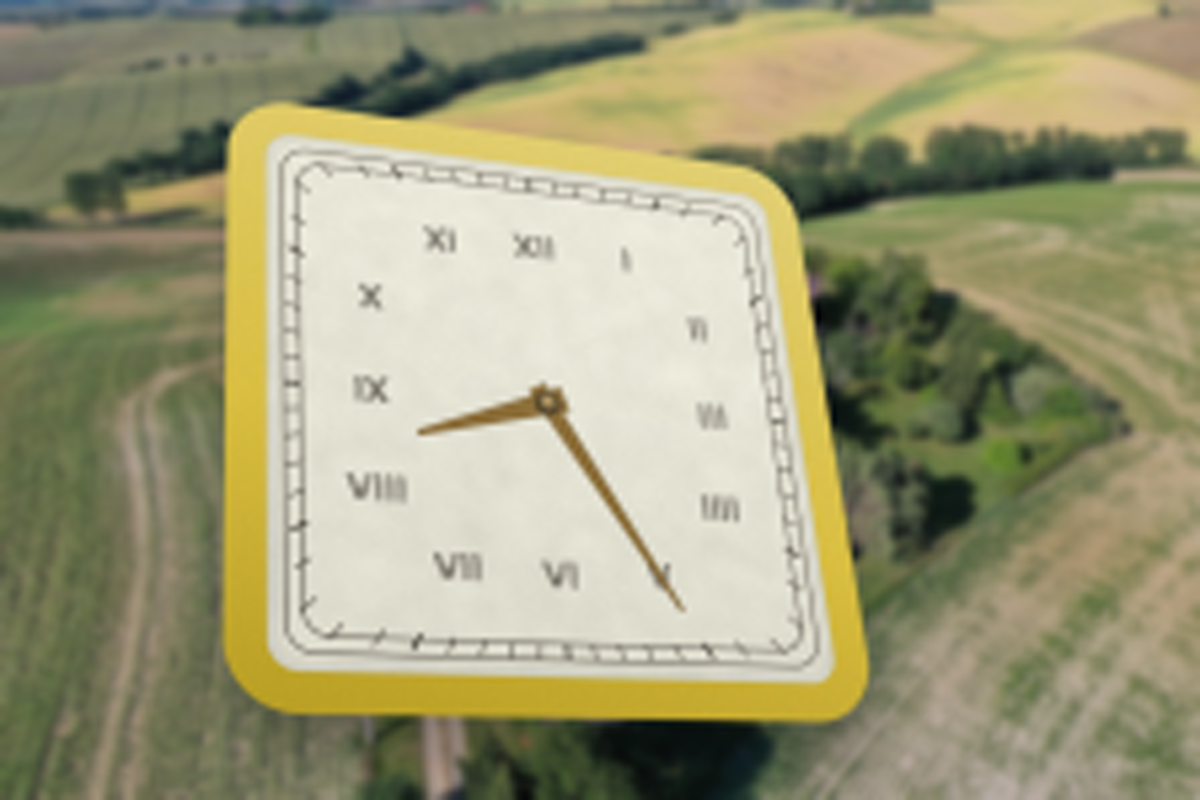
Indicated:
h=8 m=25
